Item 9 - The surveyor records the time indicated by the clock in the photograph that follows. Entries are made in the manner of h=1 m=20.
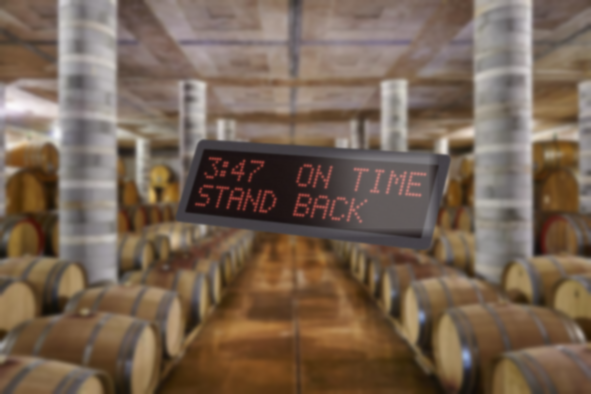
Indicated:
h=3 m=47
